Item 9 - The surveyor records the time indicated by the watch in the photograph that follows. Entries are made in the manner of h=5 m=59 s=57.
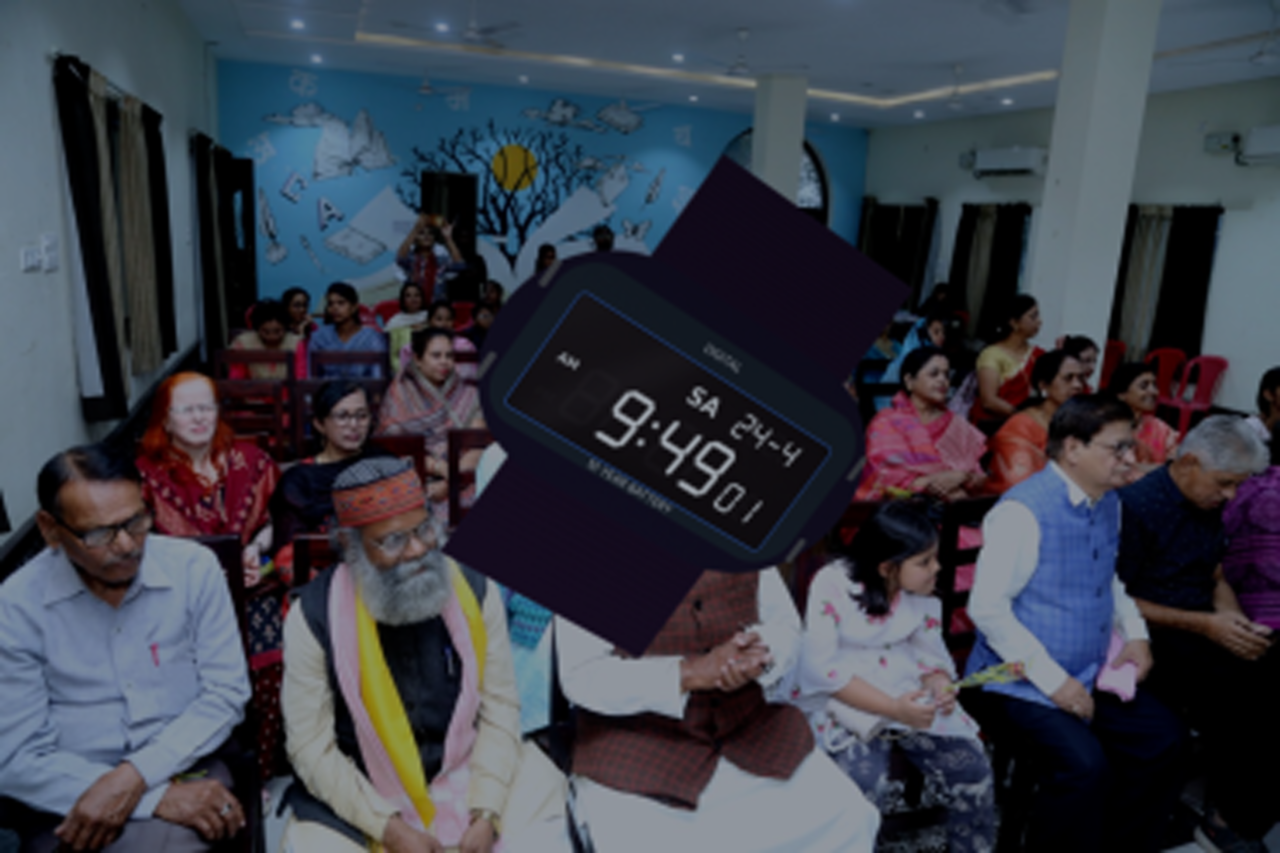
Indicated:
h=9 m=49 s=1
